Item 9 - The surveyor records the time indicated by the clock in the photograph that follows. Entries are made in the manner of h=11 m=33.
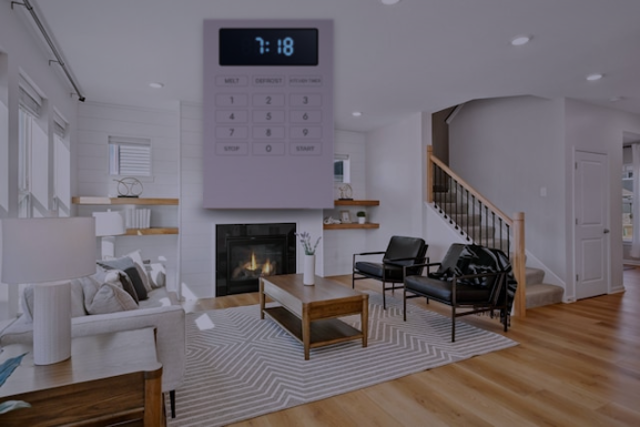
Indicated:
h=7 m=18
